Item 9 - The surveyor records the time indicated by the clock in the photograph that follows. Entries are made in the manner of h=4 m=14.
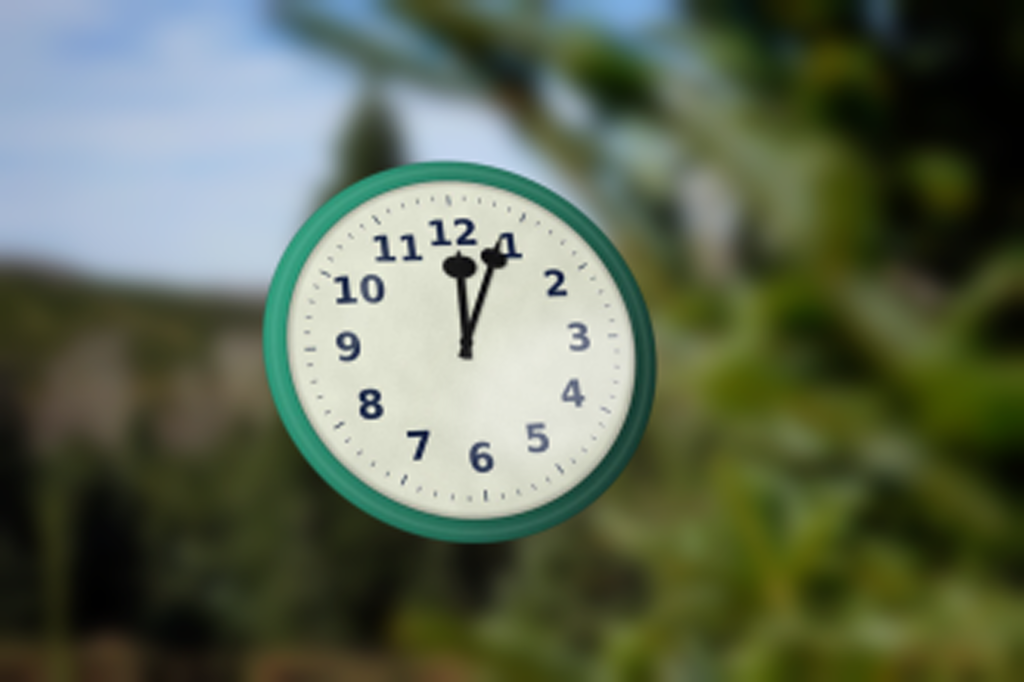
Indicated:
h=12 m=4
